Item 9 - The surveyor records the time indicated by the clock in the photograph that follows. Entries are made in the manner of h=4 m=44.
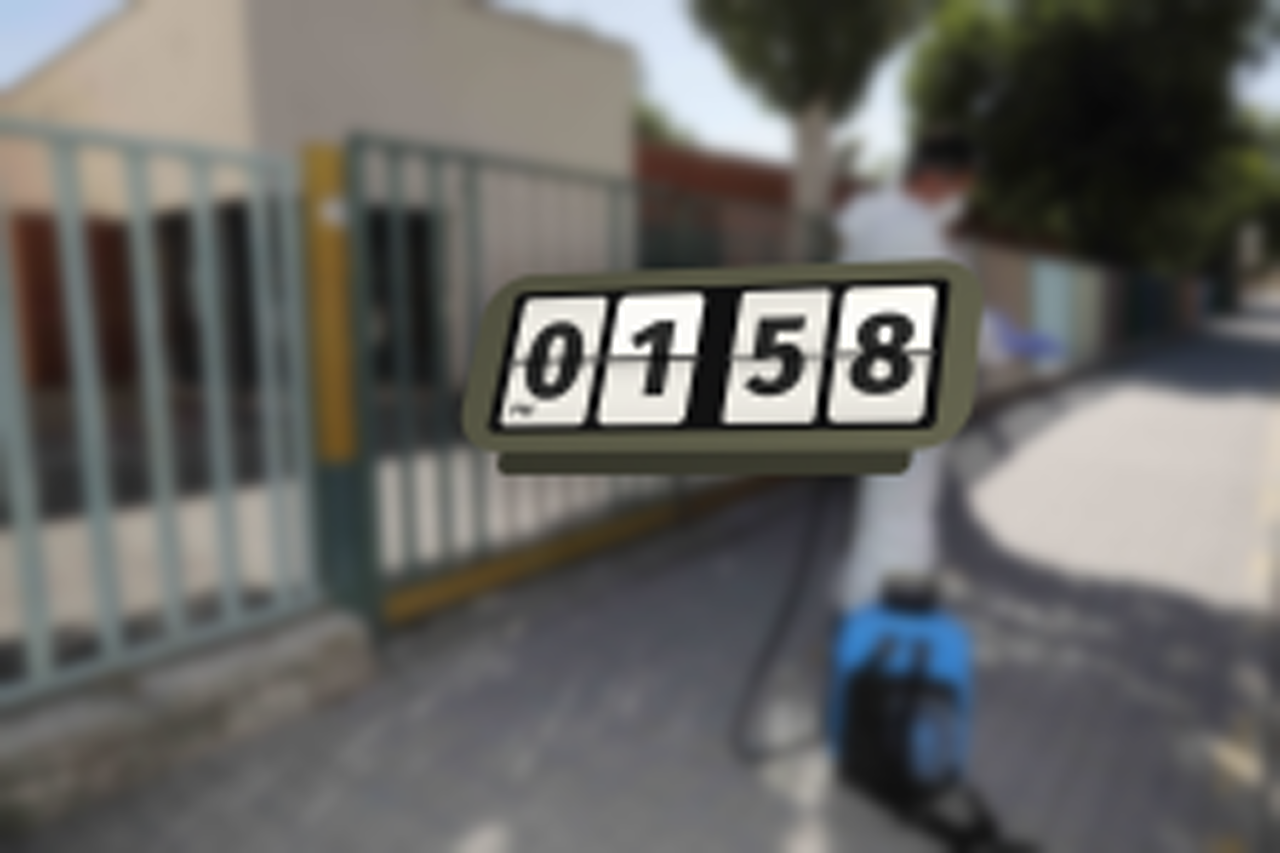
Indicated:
h=1 m=58
